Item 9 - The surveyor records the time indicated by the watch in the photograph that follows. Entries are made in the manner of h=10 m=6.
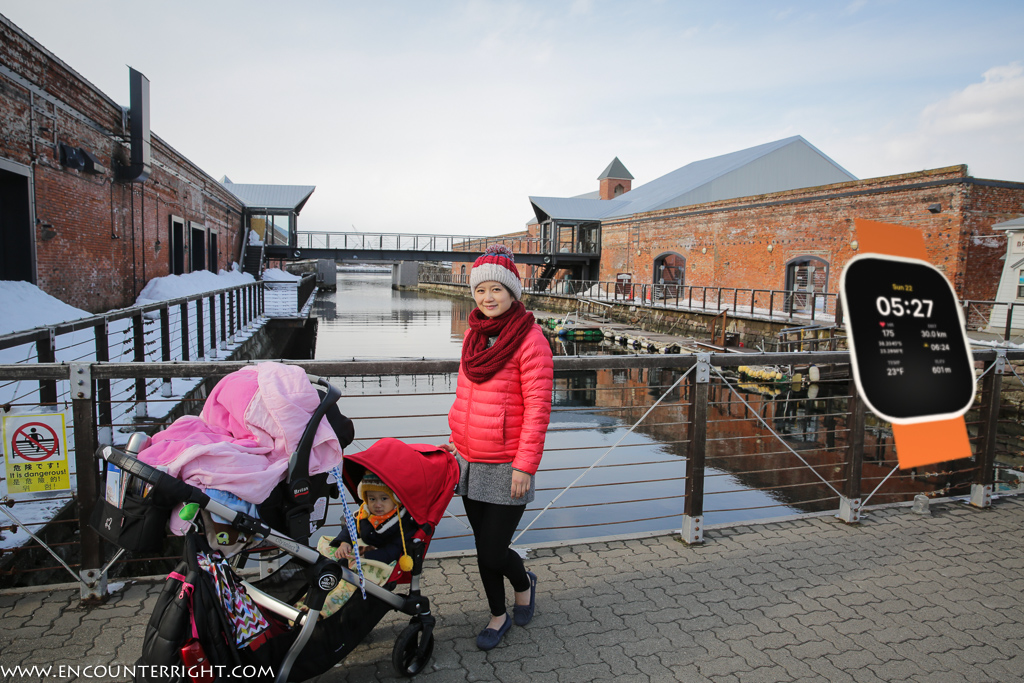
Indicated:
h=5 m=27
